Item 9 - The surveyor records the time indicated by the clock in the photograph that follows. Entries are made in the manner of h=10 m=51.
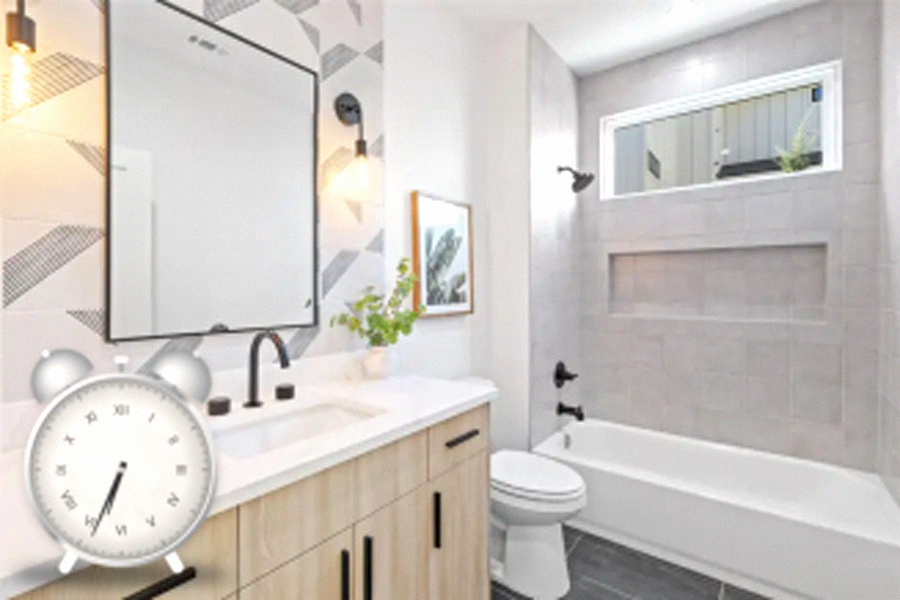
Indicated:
h=6 m=34
